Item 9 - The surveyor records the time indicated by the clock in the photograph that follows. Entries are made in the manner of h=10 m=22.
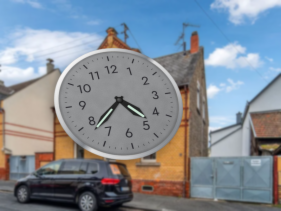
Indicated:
h=4 m=38
